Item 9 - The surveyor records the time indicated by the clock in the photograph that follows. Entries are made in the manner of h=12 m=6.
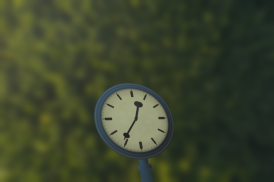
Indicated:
h=12 m=36
